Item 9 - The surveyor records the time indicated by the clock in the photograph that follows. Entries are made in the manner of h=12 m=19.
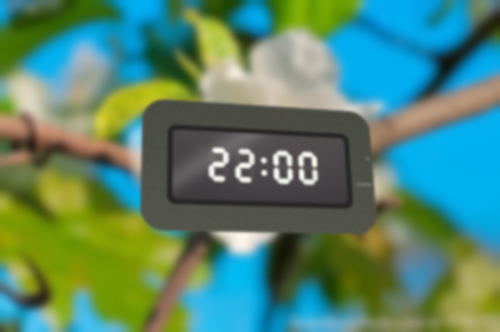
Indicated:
h=22 m=0
